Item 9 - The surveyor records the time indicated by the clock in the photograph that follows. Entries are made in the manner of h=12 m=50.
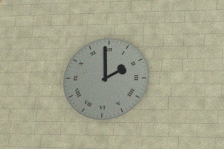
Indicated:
h=1 m=59
